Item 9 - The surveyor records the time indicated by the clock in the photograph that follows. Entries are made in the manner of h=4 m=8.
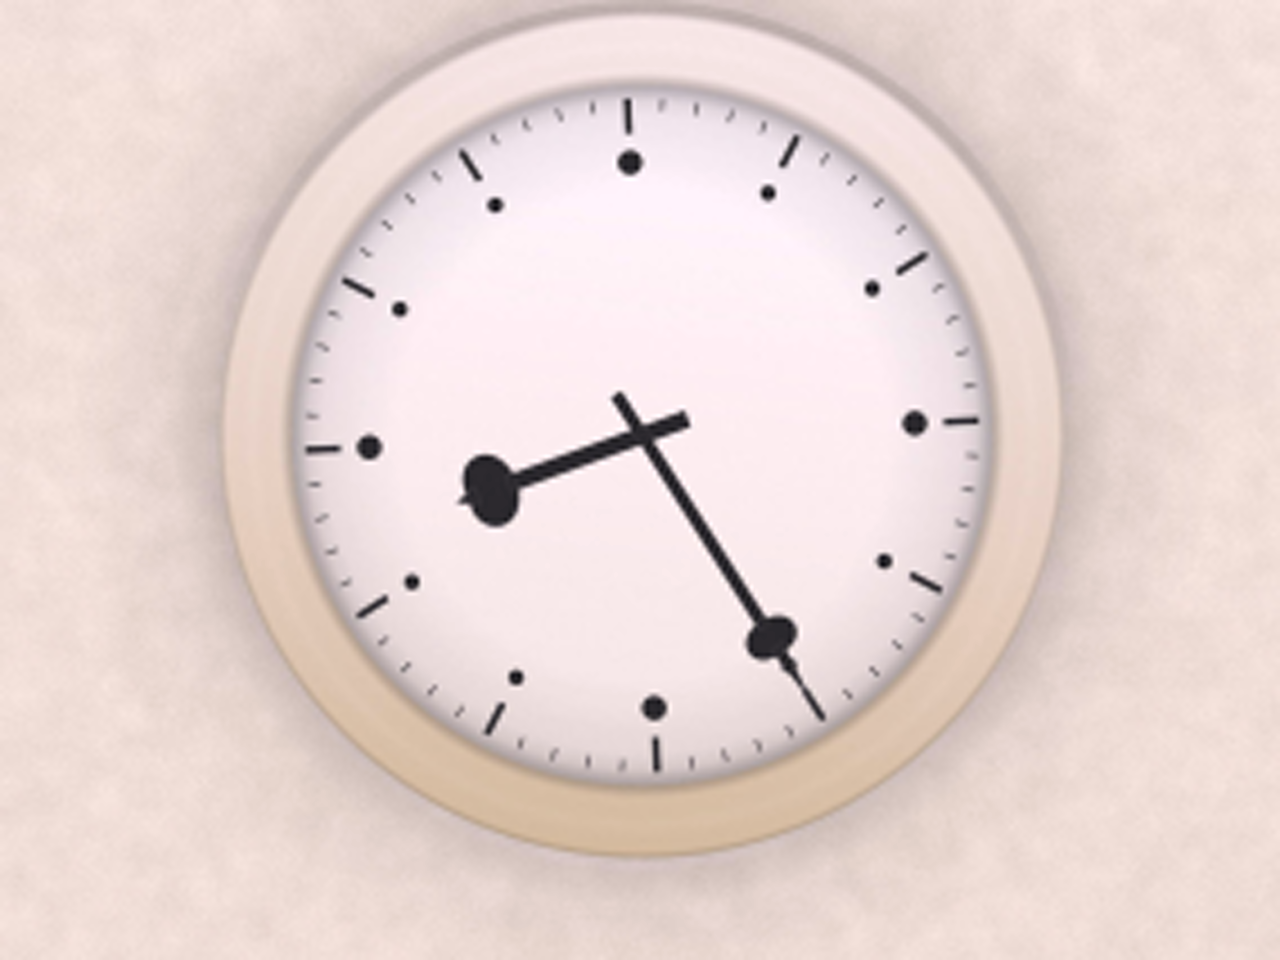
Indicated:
h=8 m=25
